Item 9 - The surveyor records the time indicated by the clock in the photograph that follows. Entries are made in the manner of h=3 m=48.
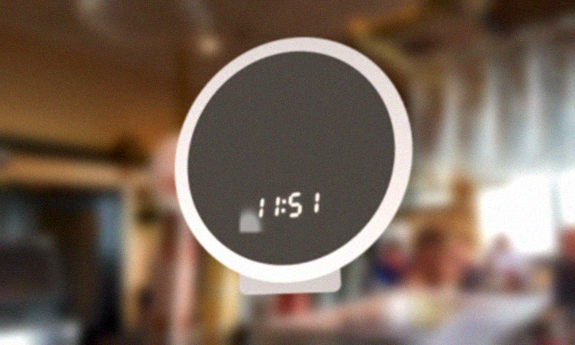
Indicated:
h=11 m=51
